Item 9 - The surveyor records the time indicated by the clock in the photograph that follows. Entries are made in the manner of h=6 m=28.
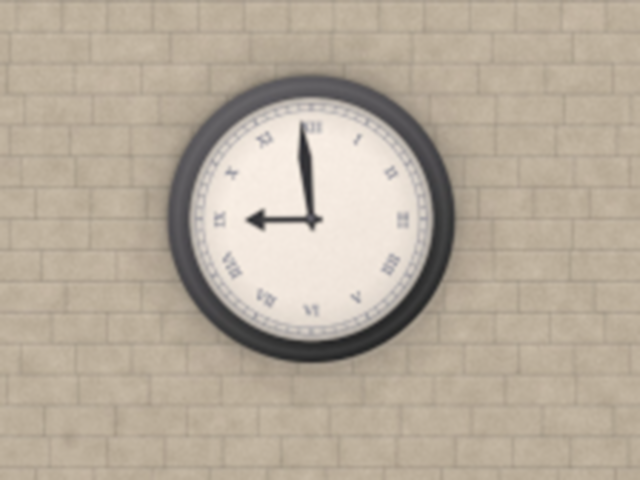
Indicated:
h=8 m=59
